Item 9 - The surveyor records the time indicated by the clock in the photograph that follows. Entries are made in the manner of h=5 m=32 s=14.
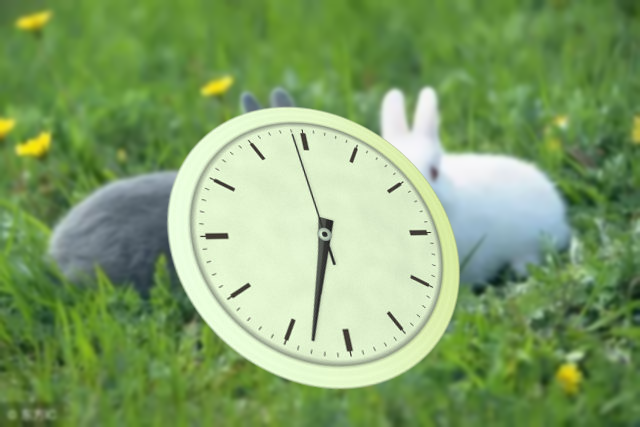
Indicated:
h=6 m=32 s=59
